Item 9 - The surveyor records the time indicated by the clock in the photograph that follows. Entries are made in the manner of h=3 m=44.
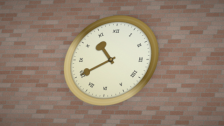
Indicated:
h=10 m=40
